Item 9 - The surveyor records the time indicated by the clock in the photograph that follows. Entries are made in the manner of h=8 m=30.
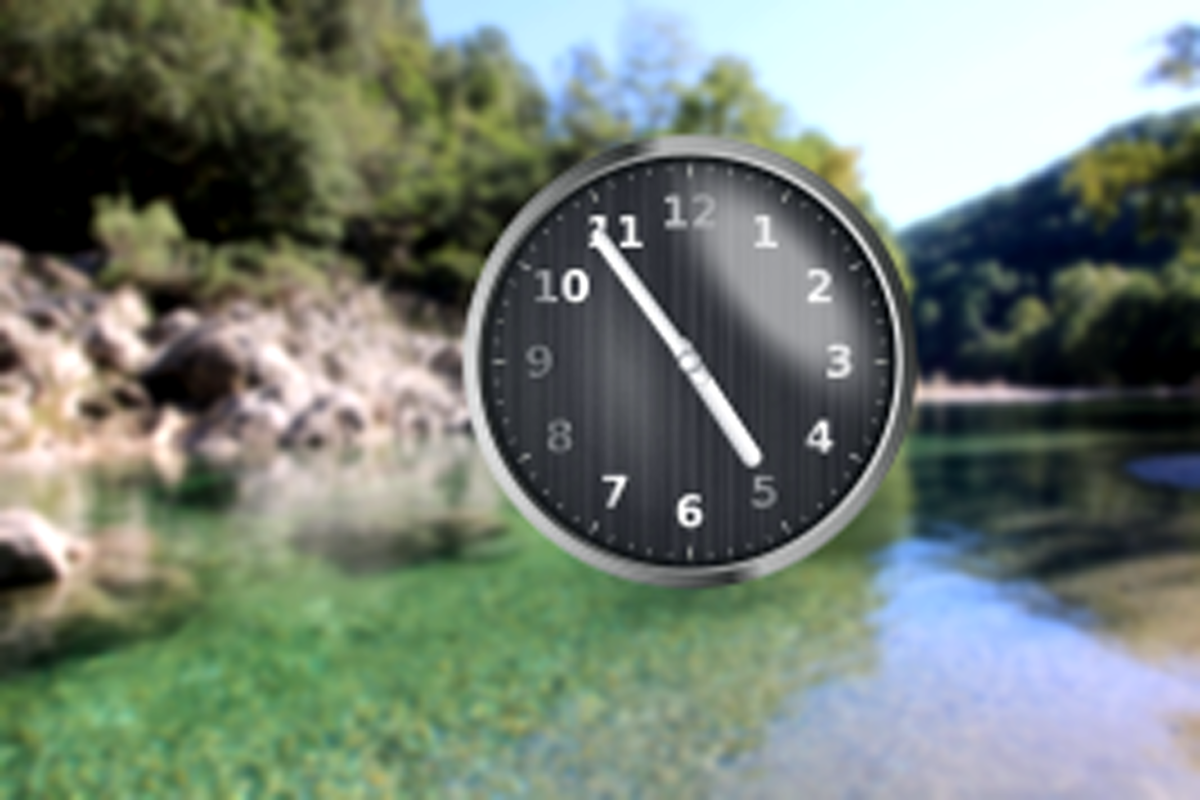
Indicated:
h=4 m=54
